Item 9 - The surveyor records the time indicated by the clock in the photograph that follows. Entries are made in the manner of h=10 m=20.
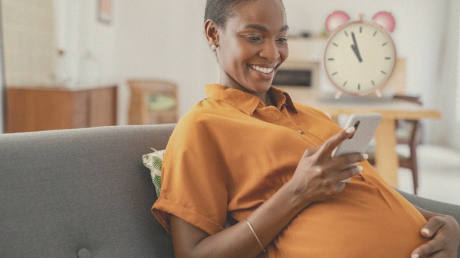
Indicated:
h=10 m=57
